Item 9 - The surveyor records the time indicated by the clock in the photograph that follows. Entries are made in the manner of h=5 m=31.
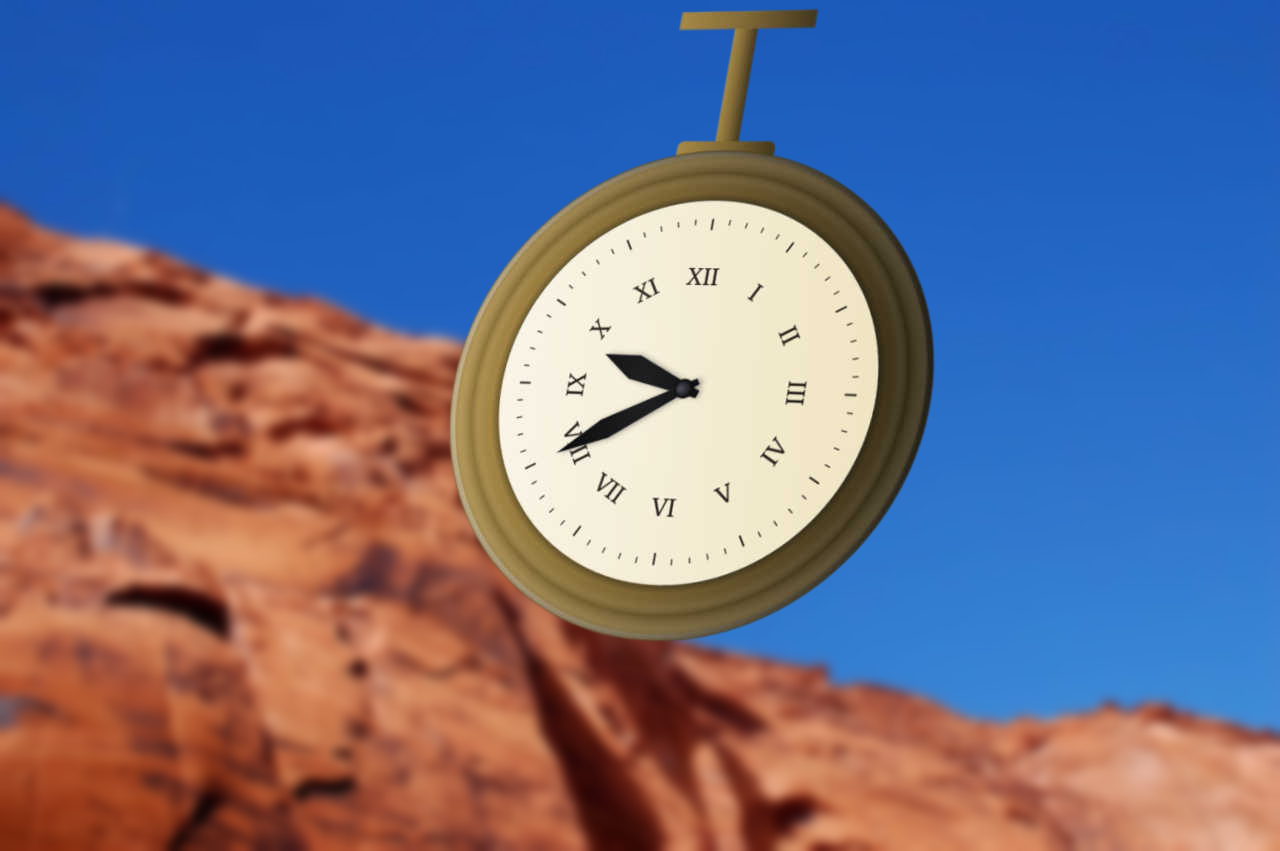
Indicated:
h=9 m=40
